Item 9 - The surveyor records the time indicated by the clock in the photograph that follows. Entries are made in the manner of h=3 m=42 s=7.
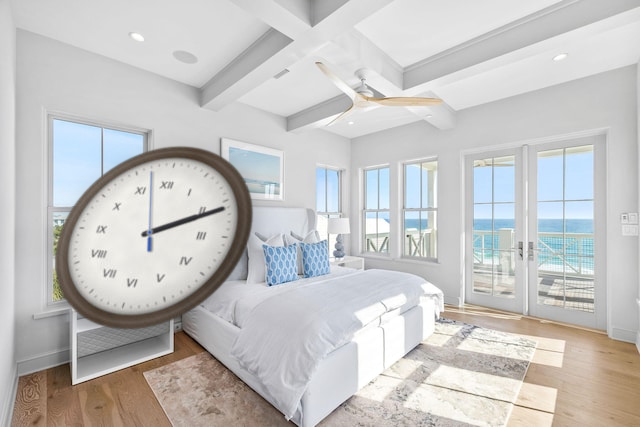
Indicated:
h=2 m=10 s=57
